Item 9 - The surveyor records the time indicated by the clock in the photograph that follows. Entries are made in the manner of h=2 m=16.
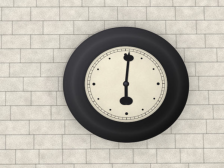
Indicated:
h=6 m=1
